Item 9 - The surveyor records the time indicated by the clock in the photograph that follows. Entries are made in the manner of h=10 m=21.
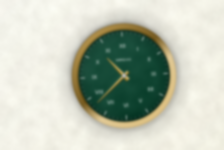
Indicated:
h=10 m=38
